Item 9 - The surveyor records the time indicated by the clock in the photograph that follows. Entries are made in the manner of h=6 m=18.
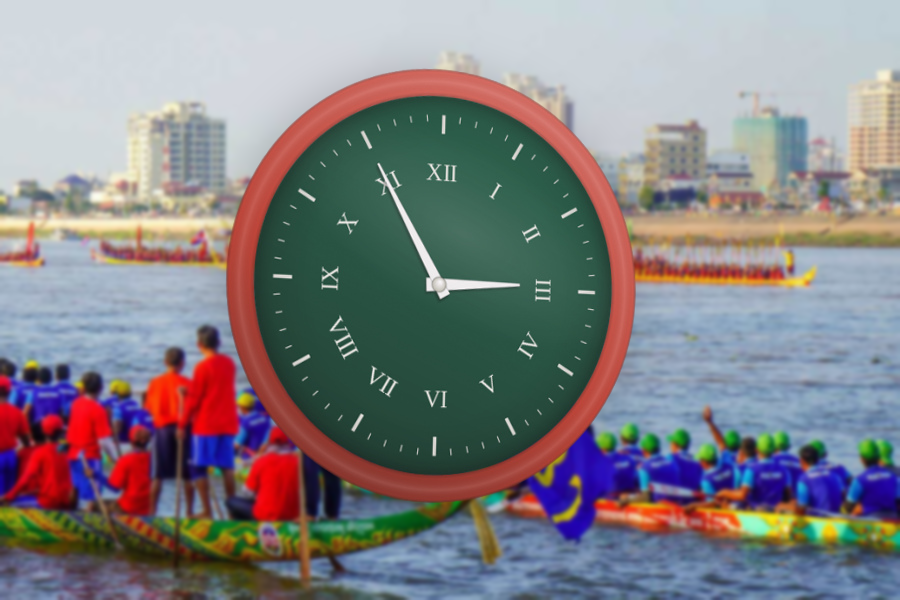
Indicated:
h=2 m=55
